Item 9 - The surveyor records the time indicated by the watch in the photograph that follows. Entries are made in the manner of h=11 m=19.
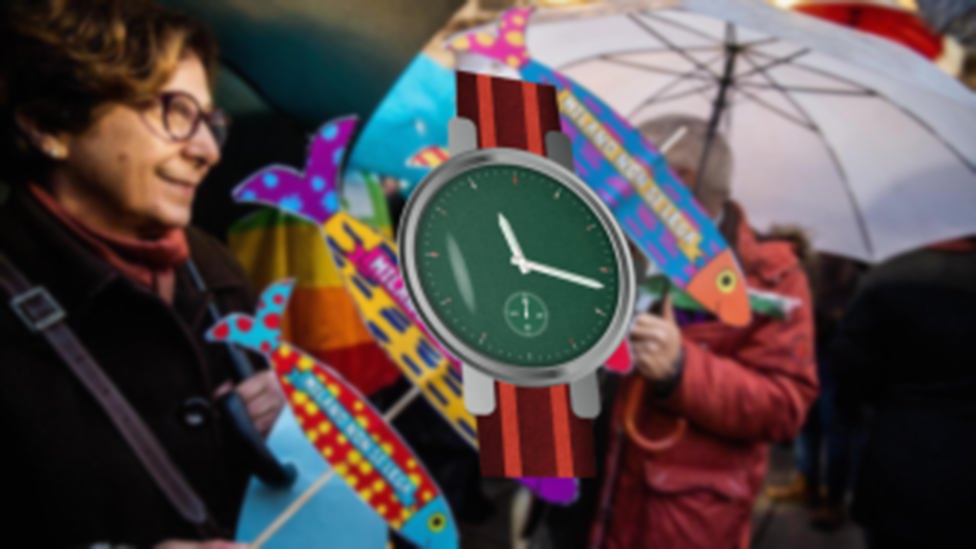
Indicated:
h=11 m=17
